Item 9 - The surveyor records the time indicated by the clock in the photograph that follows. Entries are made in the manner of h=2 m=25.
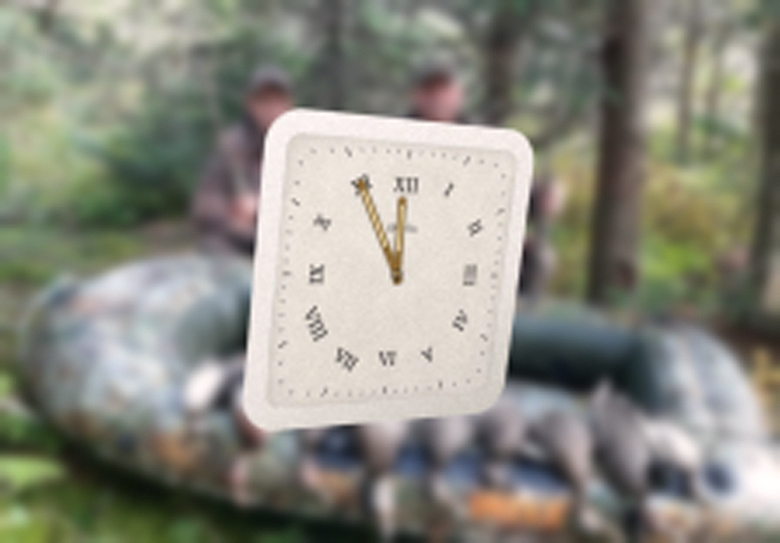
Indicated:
h=11 m=55
